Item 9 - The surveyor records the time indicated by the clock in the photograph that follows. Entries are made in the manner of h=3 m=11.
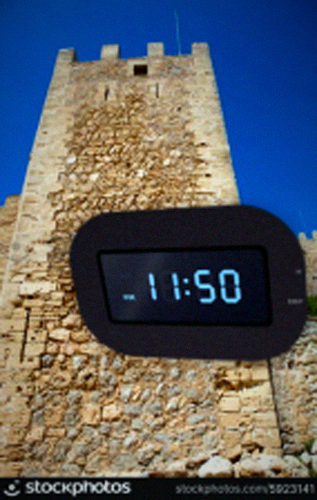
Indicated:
h=11 m=50
